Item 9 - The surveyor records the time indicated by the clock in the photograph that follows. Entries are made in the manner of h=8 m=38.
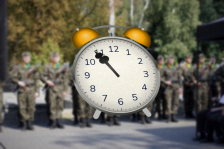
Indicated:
h=10 m=54
